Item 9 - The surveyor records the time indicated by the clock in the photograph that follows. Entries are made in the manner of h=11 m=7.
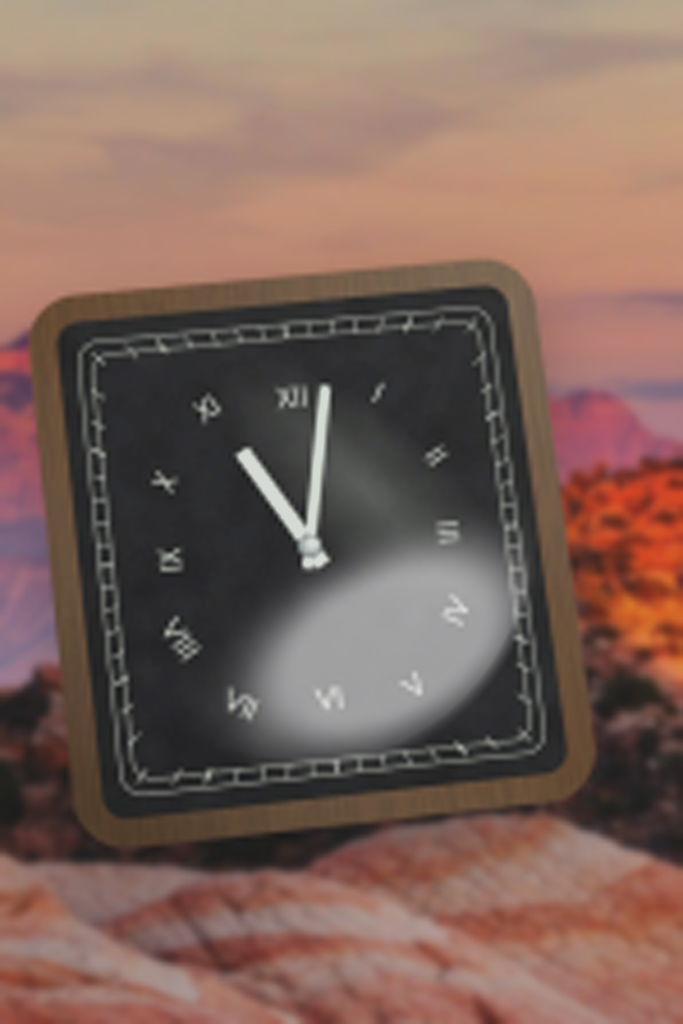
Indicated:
h=11 m=2
